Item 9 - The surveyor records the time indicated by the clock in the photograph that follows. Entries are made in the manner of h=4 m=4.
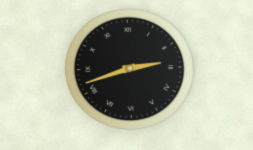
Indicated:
h=2 m=42
